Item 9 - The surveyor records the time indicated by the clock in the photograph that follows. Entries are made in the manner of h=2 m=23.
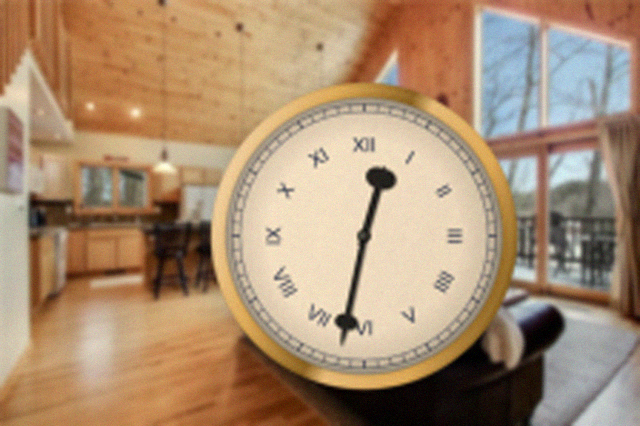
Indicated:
h=12 m=32
